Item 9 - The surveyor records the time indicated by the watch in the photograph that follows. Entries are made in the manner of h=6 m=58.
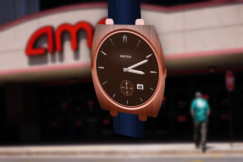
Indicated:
h=3 m=11
